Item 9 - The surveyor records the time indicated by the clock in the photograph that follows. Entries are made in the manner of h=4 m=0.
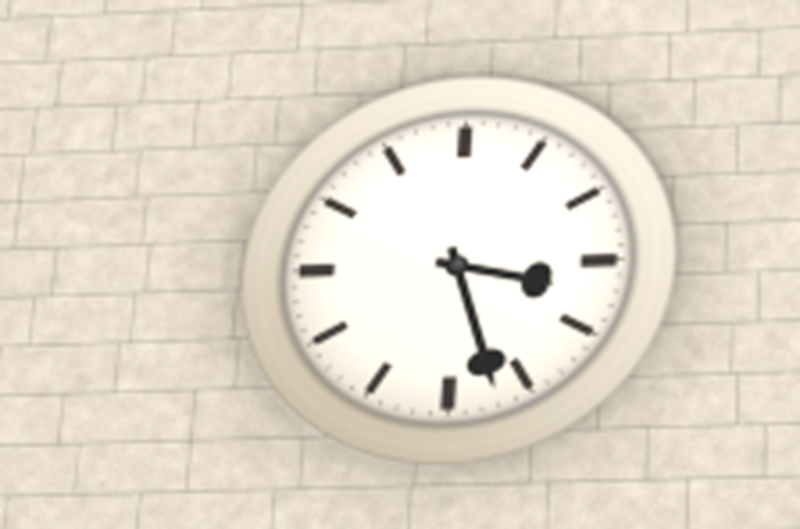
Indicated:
h=3 m=27
